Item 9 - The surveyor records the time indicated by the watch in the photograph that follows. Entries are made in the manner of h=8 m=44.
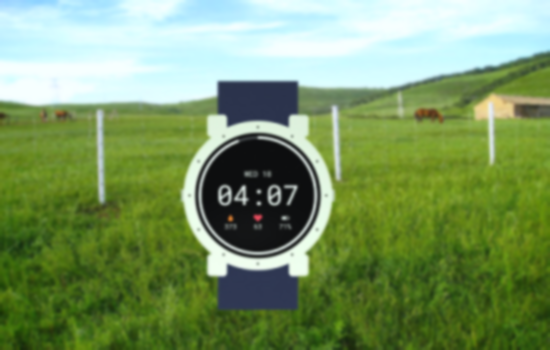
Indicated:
h=4 m=7
